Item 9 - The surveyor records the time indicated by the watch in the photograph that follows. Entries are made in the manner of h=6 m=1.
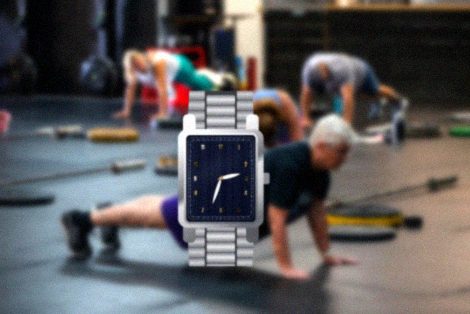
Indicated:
h=2 m=33
